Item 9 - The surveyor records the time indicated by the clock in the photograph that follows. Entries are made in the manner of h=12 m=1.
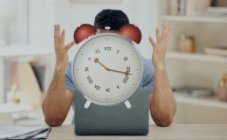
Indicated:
h=10 m=17
